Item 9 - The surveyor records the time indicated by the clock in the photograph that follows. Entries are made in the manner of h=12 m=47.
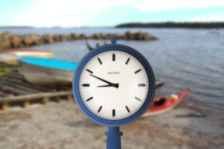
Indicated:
h=8 m=49
